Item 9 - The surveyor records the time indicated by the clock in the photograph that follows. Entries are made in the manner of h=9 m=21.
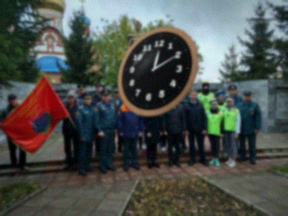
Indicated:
h=12 m=10
